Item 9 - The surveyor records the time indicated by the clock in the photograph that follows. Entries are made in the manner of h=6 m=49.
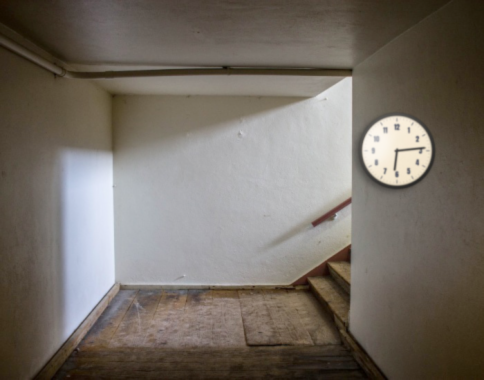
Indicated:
h=6 m=14
